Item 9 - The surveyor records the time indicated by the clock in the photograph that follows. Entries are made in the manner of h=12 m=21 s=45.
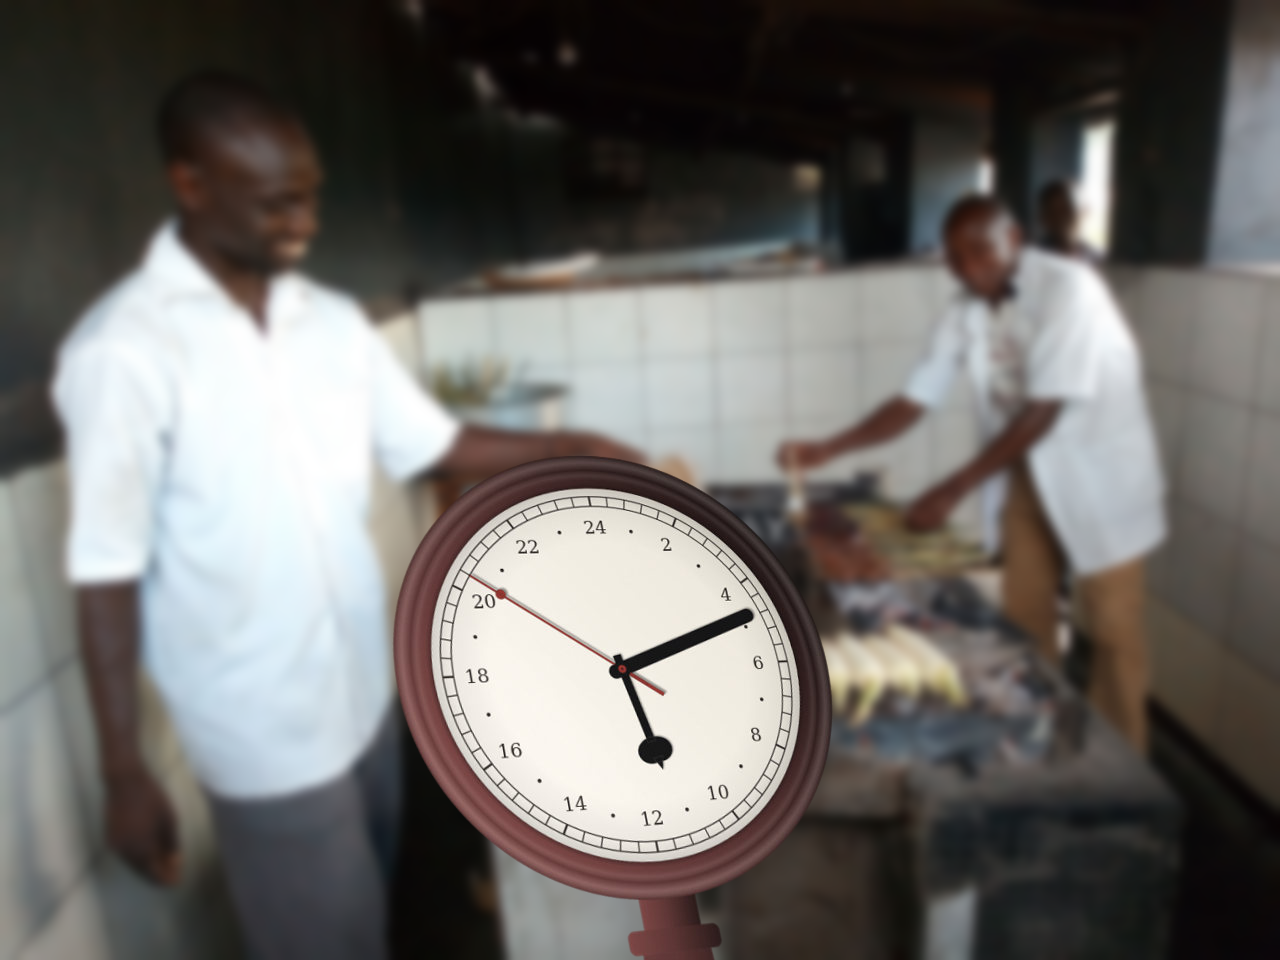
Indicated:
h=11 m=11 s=51
